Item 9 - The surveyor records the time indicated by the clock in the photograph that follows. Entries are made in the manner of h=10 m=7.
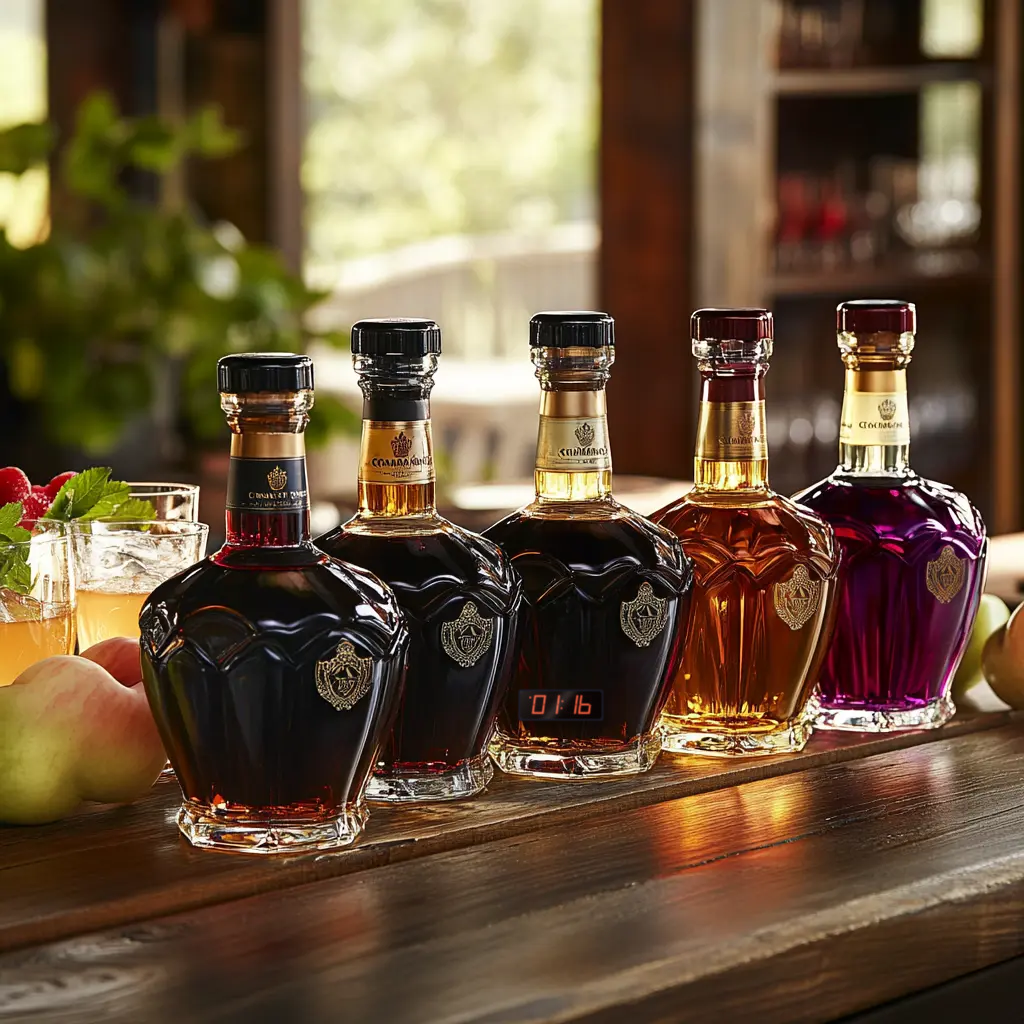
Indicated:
h=1 m=16
